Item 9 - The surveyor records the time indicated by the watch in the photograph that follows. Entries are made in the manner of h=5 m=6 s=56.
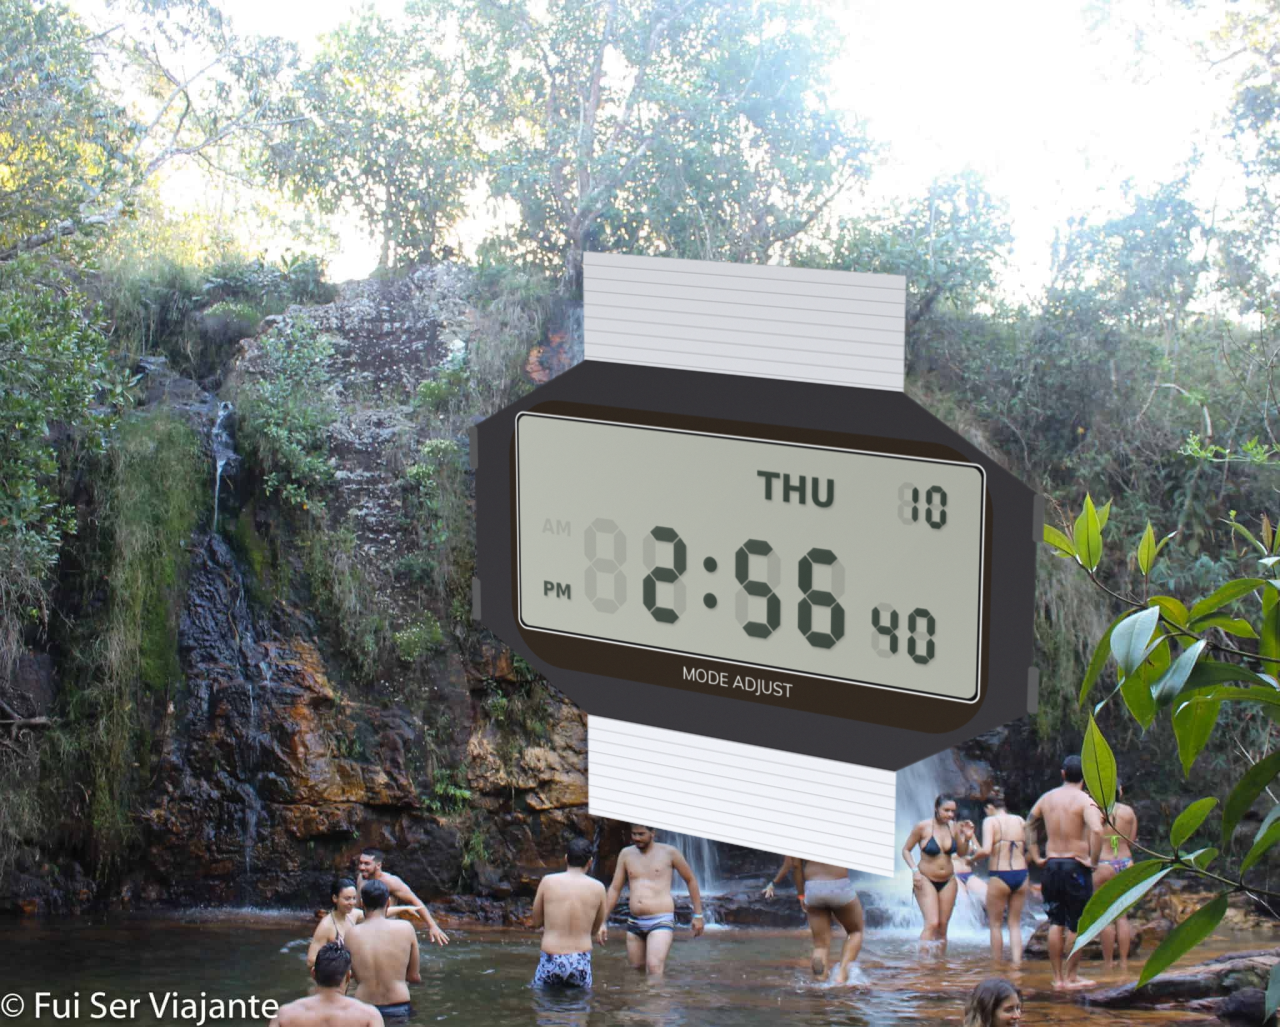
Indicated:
h=2 m=56 s=40
